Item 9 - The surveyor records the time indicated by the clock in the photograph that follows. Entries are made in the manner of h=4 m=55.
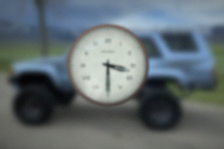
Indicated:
h=3 m=30
